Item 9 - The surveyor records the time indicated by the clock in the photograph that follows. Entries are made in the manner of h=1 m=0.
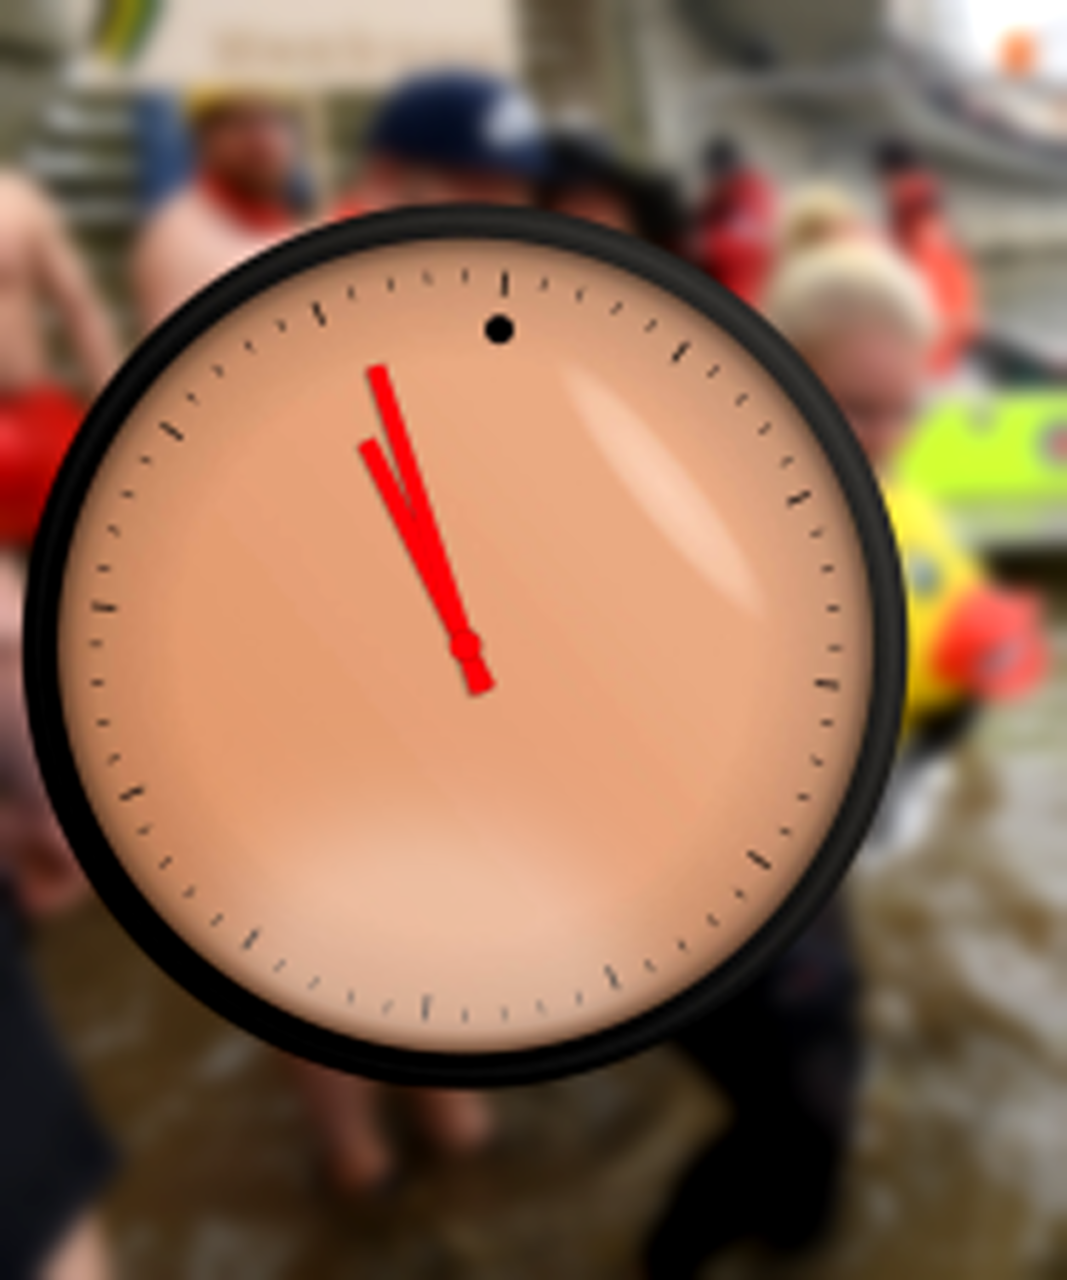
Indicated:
h=10 m=56
